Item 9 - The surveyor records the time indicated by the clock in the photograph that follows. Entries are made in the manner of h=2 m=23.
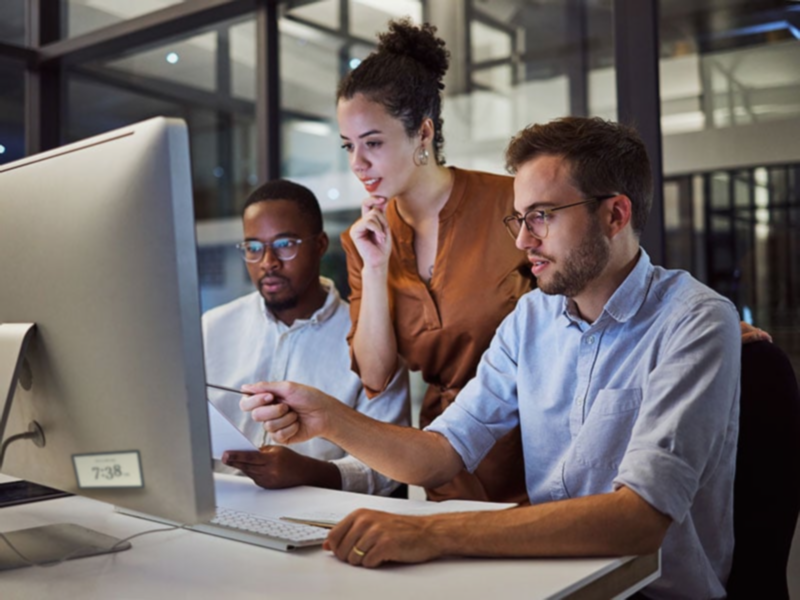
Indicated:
h=7 m=38
